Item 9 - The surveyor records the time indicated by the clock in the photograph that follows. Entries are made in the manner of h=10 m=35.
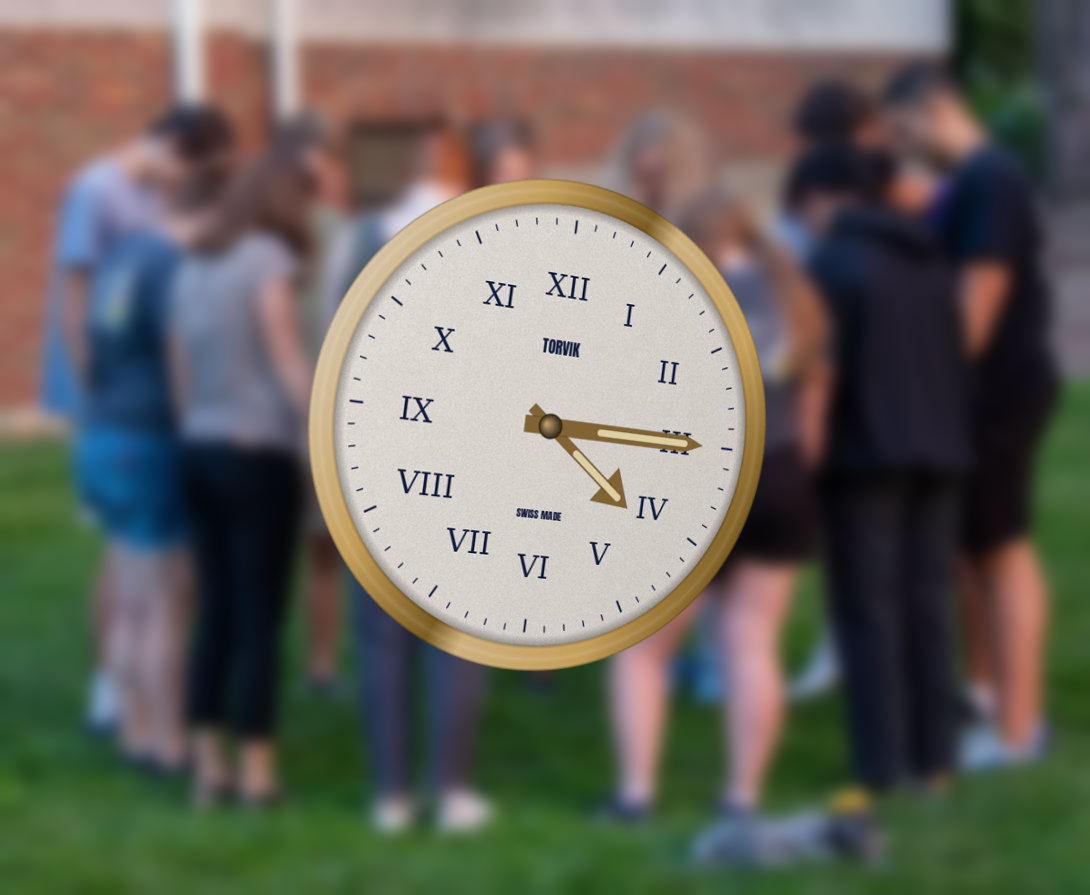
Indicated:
h=4 m=15
